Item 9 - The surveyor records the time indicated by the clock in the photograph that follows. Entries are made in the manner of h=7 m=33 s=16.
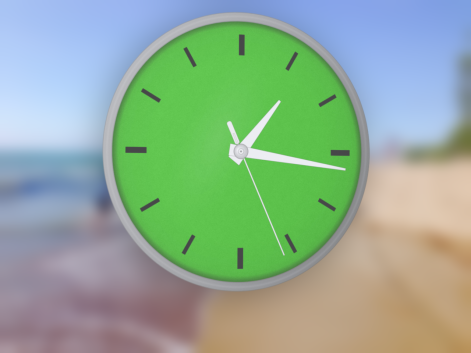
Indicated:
h=1 m=16 s=26
